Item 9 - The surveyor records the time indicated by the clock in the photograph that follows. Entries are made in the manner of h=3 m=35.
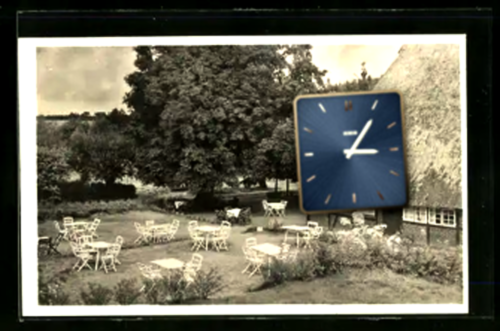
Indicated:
h=3 m=6
